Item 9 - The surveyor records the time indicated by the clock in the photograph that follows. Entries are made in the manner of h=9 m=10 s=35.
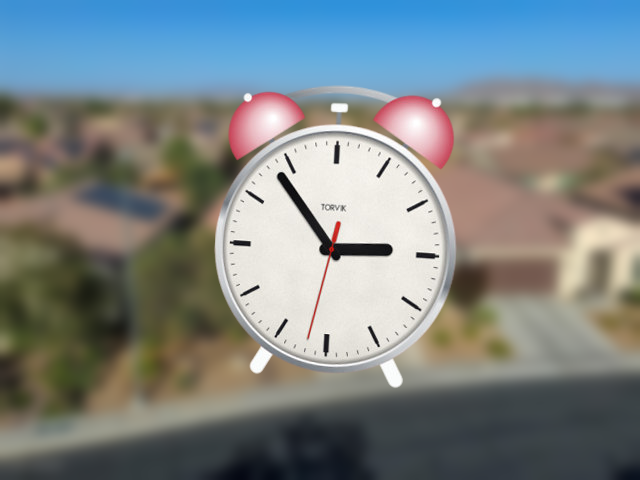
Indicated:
h=2 m=53 s=32
